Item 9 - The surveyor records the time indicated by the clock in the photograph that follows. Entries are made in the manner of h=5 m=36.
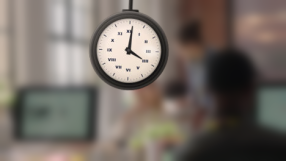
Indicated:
h=4 m=1
